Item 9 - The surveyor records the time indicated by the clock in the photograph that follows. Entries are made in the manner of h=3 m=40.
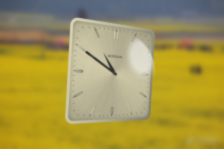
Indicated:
h=10 m=50
